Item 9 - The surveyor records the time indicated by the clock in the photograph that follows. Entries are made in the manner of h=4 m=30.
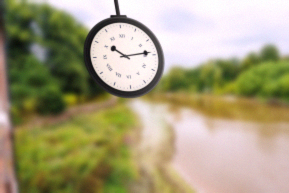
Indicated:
h=10 m=14
